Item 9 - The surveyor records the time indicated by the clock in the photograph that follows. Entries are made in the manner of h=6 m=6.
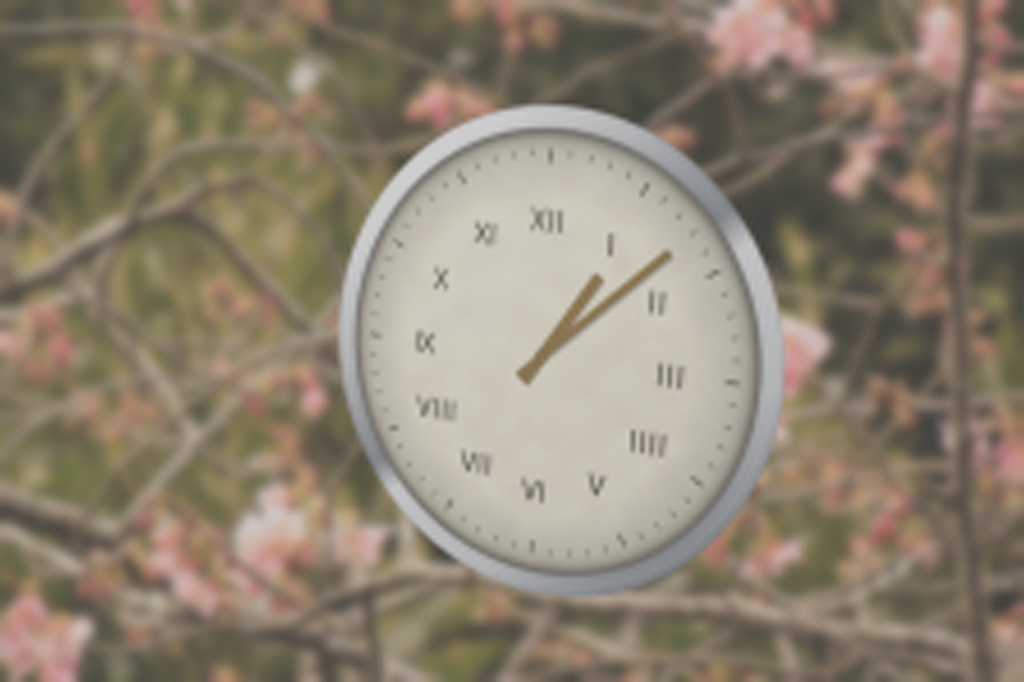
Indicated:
h=1 m=8
